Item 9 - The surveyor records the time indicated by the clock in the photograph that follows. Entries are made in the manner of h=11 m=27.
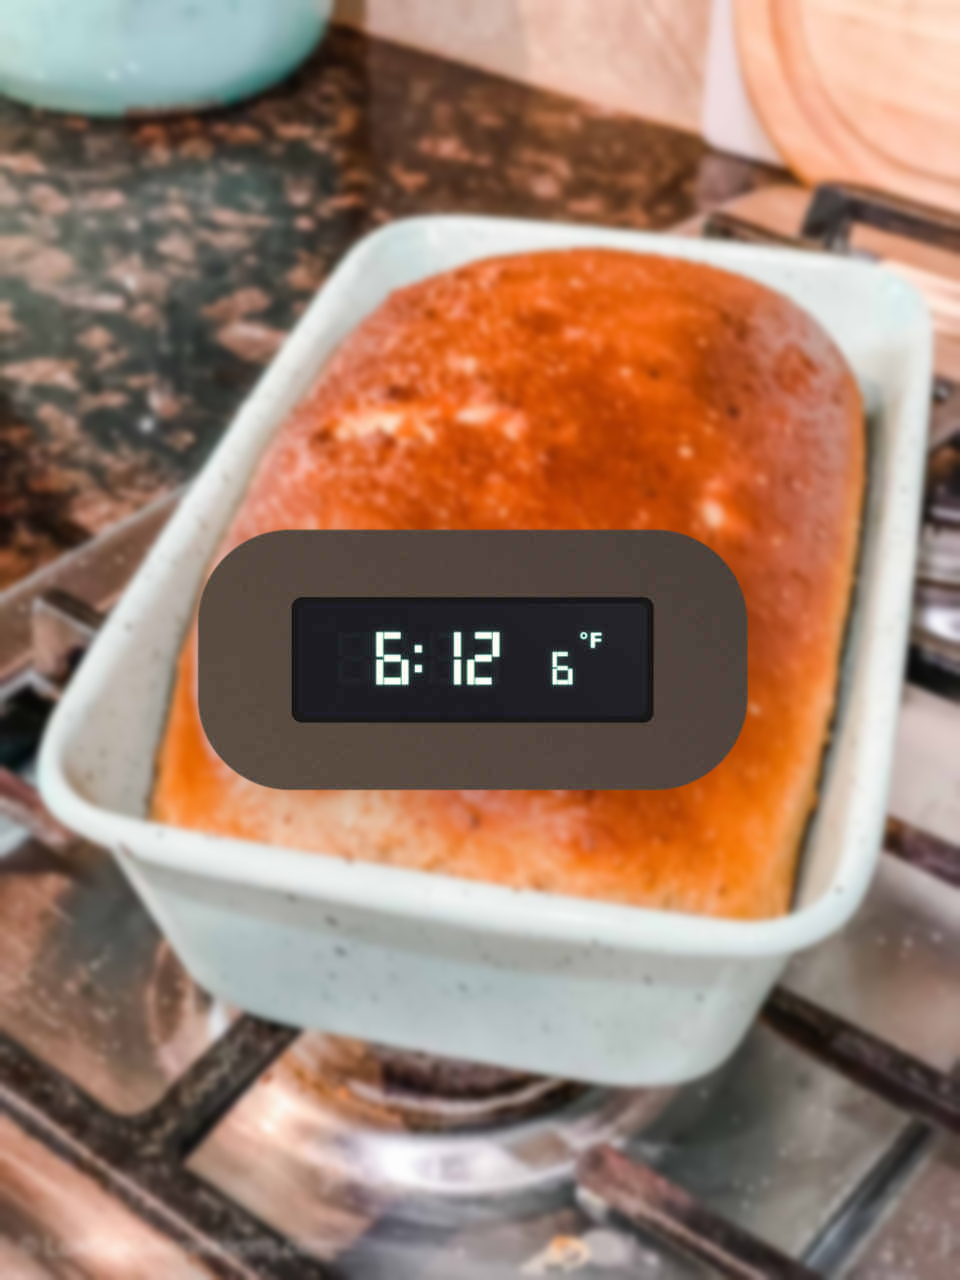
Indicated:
h=6 m=12
